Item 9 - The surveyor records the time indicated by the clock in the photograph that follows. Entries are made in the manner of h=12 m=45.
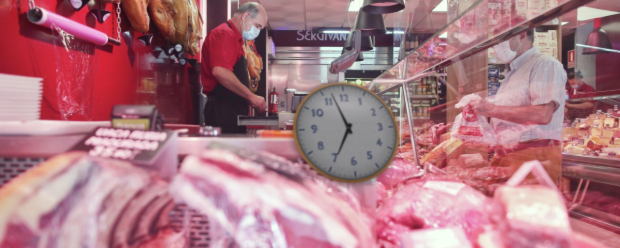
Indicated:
h=6 m=57
